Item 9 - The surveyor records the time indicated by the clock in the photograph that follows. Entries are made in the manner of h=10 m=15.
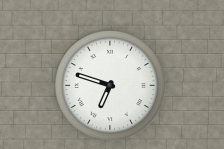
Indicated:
h=6 m=48
